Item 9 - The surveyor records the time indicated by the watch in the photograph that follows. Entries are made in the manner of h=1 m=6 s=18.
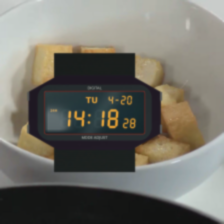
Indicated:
h=14 m=18 s=28
